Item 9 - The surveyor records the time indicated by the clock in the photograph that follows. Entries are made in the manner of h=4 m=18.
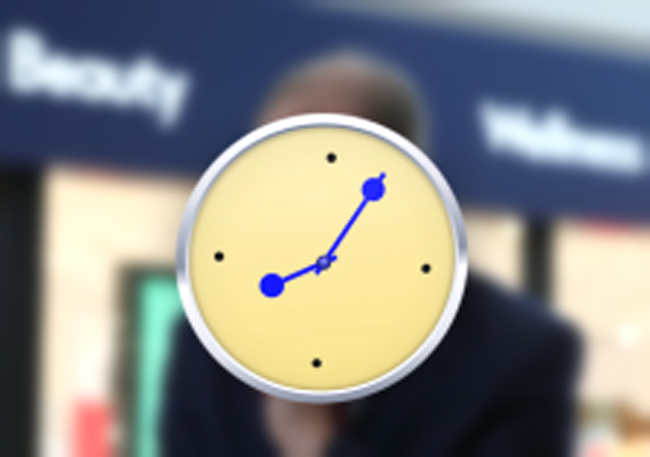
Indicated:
h=8 m=5
